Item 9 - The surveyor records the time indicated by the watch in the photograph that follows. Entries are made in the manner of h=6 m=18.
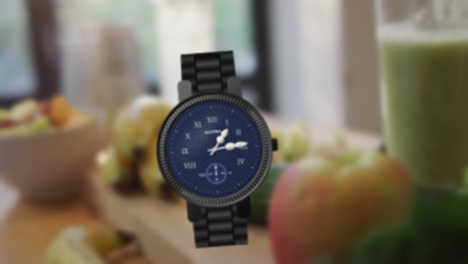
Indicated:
h=1 m=14
